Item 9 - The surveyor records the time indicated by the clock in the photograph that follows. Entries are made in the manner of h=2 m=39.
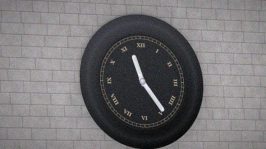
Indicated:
h=11 m=24
